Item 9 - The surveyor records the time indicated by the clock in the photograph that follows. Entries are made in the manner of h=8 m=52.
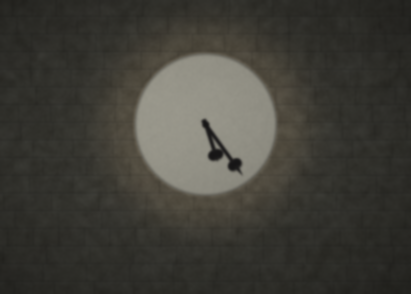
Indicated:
h=5 m=24
